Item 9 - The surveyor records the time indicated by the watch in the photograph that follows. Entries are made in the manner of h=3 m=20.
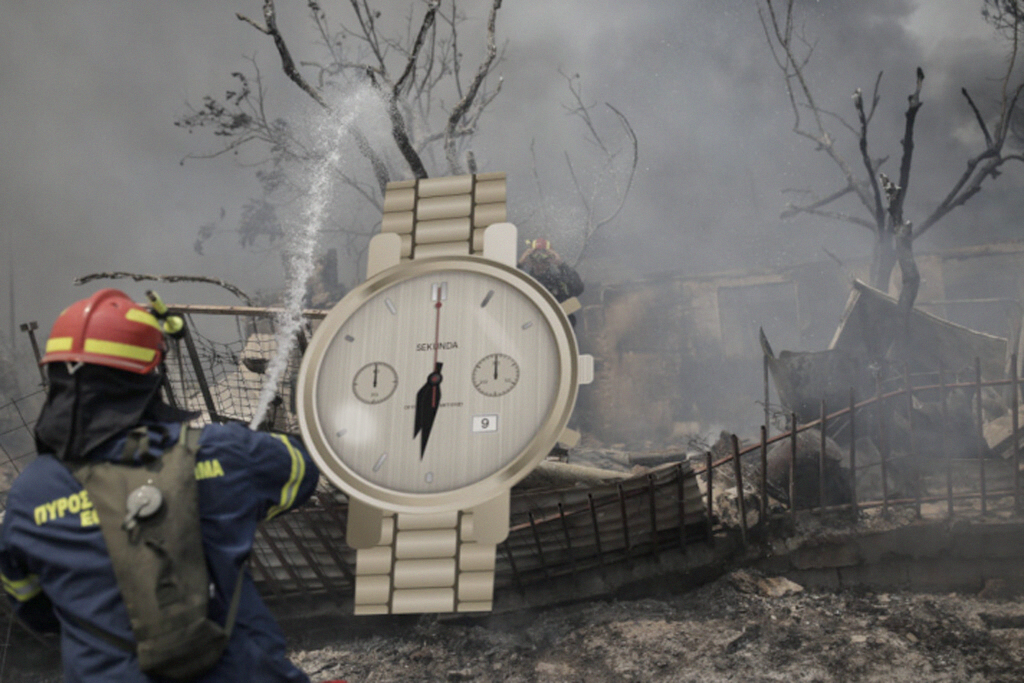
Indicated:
h=6 m=31
